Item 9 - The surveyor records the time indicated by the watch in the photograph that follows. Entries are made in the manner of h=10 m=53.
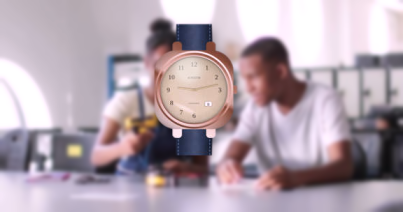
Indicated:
h=9 m=13
